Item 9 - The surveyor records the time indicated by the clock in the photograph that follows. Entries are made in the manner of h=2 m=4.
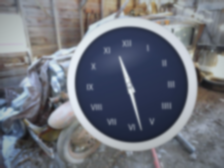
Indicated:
h=11 m=28
